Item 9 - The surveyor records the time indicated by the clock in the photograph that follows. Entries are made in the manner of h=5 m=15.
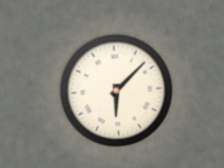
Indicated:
h=6 m=8
